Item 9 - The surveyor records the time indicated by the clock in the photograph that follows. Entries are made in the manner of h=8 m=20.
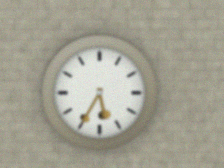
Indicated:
h=5 m=35
